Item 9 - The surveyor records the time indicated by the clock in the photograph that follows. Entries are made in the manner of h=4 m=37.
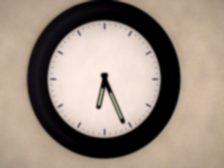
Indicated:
h=6 m=26
